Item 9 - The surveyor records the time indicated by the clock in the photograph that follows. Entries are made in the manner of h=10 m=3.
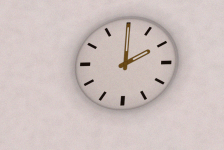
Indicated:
h=2 m=0
